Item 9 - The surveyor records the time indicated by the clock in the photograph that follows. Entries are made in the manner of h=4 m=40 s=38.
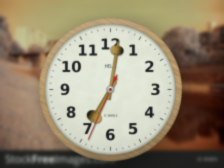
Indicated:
h=7 m=1 s=34
